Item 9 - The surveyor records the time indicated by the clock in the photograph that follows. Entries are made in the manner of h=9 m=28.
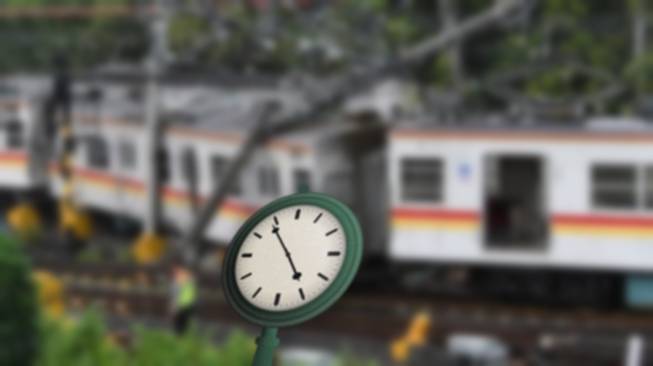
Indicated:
h=4 m=54
